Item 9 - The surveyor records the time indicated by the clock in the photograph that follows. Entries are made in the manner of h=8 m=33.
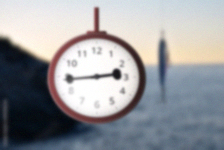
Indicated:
h=2 m=44
